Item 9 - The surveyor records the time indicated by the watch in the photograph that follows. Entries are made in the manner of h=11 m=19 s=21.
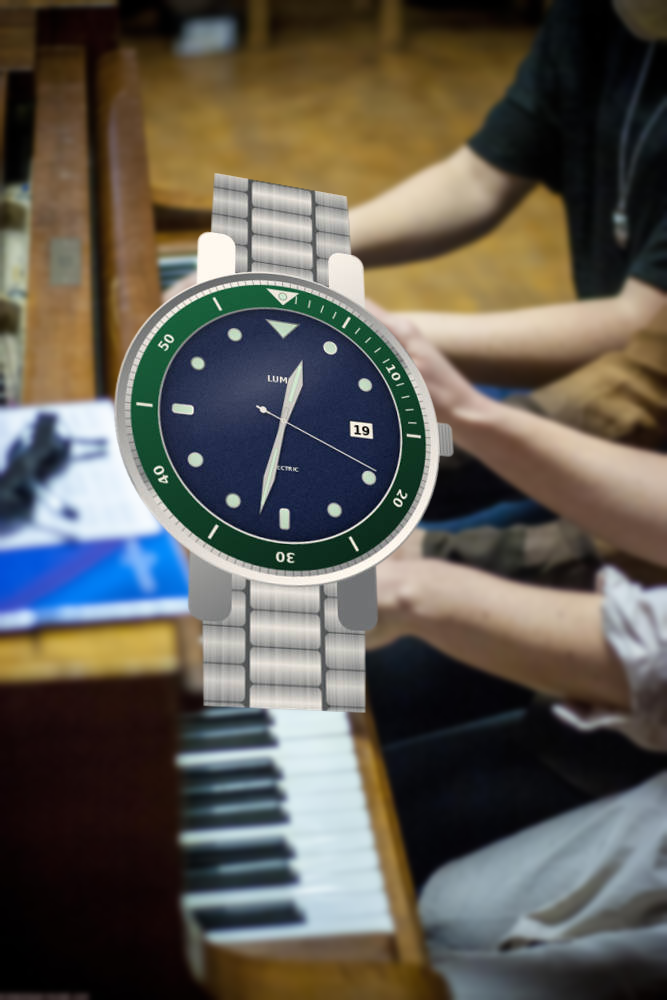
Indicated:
h=12 m=32 s=19
